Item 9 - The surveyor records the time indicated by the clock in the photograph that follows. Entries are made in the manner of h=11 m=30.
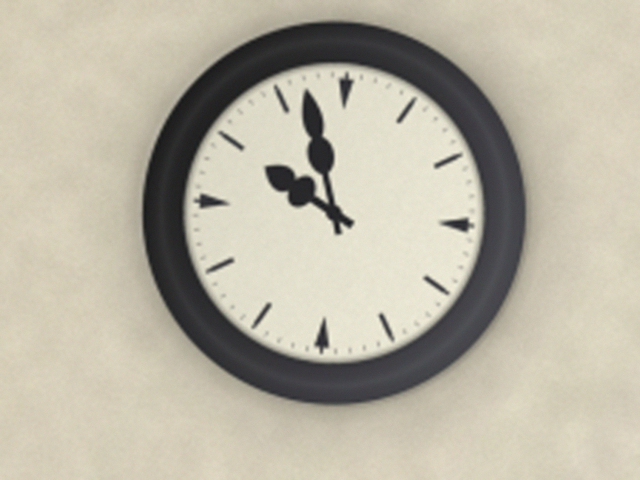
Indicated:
h=9 m=57
